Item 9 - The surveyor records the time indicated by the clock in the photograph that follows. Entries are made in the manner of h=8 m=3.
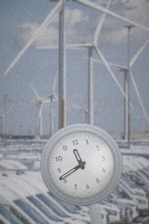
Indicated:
h=11 m=42
